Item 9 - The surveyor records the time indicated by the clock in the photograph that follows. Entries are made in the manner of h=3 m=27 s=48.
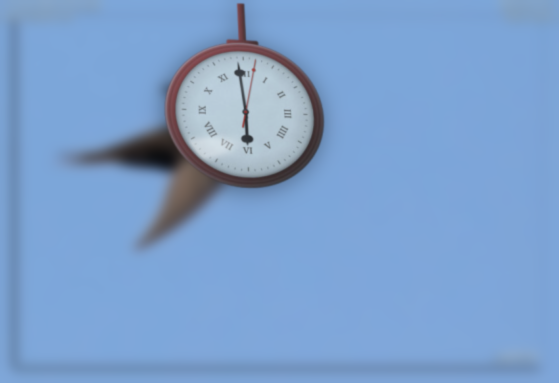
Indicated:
h=5 m=59 s=2
